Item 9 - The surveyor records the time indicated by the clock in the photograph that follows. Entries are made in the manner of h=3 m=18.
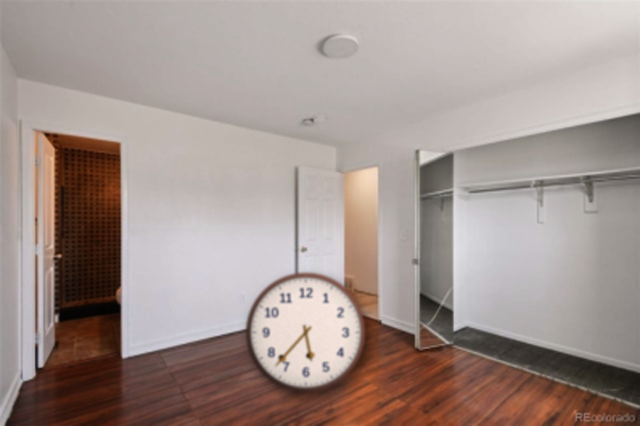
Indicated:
h=5 m=37
